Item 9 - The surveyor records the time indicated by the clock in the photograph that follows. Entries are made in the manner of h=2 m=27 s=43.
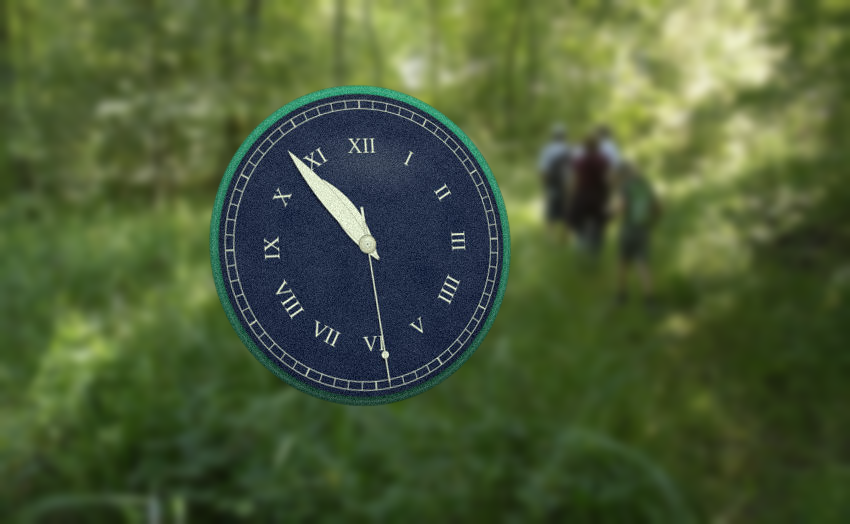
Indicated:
h=10 m=53 s=29
